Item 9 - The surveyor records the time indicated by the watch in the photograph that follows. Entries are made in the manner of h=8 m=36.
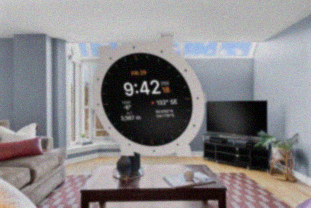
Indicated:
h=9 m=42
